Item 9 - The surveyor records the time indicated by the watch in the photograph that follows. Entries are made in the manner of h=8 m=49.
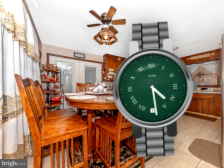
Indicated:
h=4 m=29
